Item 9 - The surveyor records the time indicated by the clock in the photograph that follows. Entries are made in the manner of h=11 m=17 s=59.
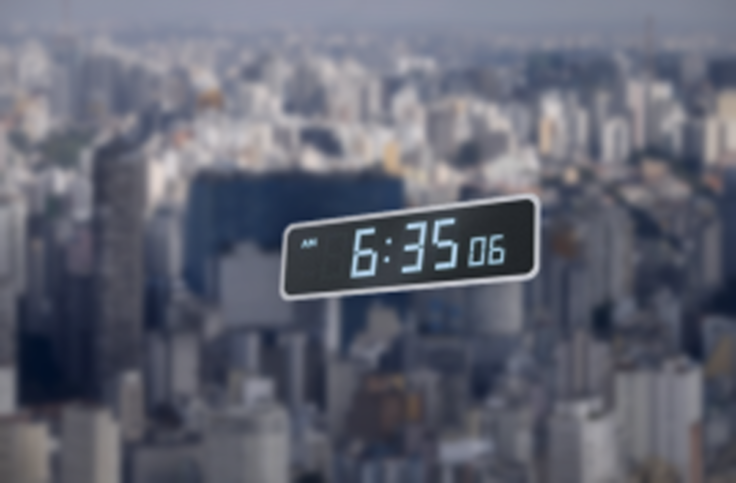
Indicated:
h=6 m=35 s=6
